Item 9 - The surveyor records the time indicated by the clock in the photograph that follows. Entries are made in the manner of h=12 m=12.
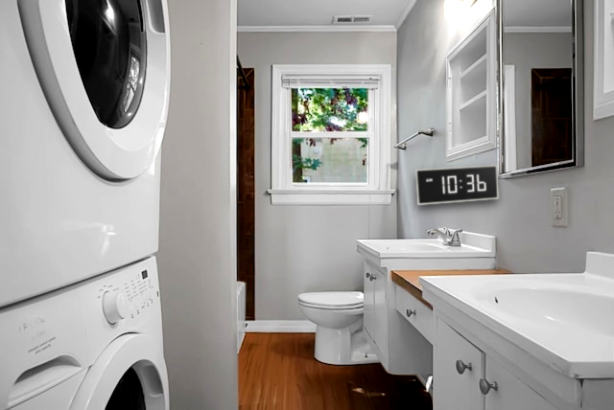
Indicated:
h=10 m=36
